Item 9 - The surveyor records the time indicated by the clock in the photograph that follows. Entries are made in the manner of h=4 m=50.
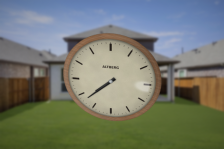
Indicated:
h=7 m=38
